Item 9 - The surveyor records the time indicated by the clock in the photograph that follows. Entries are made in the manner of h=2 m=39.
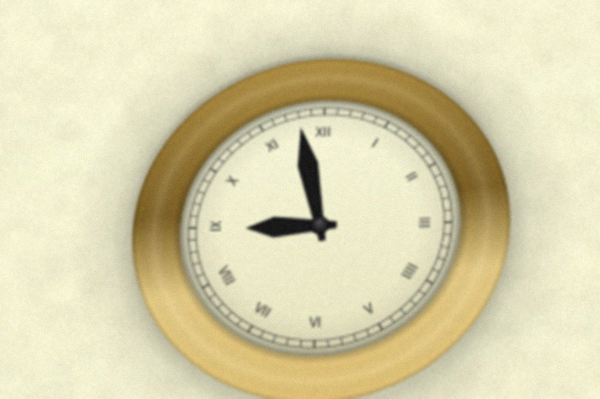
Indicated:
h=8 m=58
